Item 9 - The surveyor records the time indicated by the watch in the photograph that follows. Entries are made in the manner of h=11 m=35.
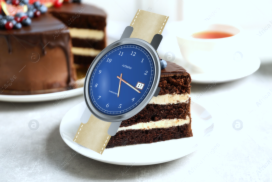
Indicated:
h=5 m=17
